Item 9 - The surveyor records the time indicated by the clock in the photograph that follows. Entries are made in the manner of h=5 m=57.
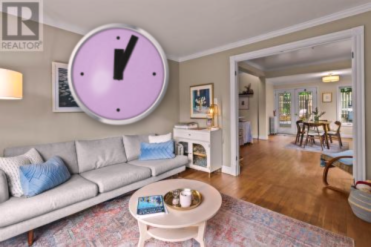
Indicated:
h=12 m=4
